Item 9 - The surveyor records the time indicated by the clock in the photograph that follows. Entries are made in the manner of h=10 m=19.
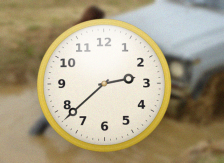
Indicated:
h=2 m=38
